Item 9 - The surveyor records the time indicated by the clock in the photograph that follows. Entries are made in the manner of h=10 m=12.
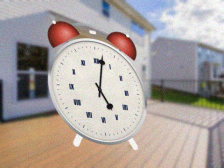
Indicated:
h=5 m=2
